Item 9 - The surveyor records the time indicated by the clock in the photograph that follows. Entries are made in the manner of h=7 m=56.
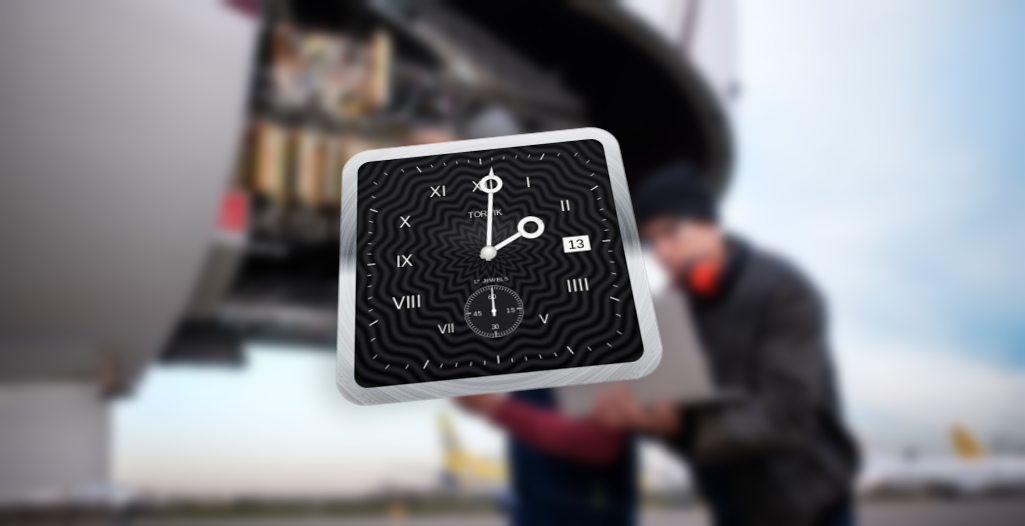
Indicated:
h=2 m=1
